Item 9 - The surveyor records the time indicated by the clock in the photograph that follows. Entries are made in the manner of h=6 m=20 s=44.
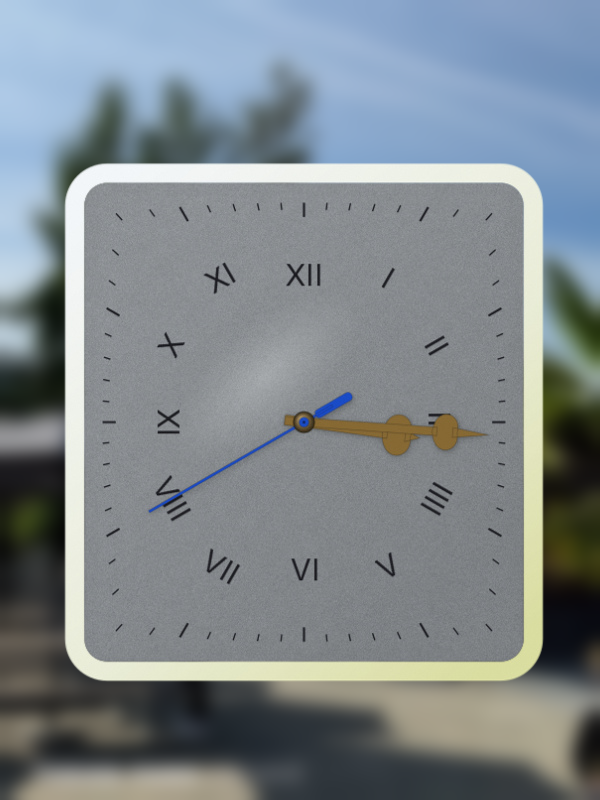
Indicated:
h=3 m=15 s=40
